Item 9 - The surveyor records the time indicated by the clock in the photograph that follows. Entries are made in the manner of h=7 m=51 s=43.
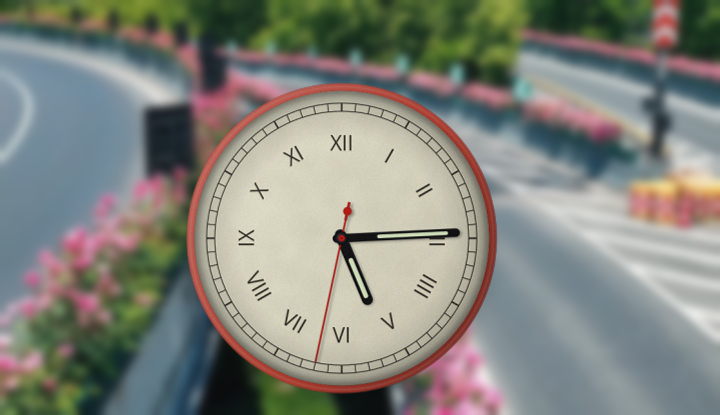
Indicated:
h=5 m=14 s=32
